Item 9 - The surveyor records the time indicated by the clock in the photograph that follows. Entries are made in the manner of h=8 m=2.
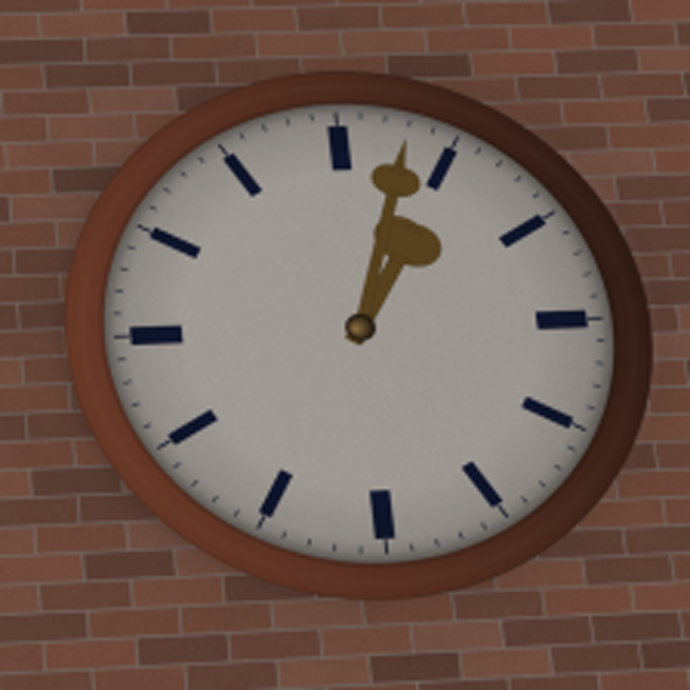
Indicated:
h=1 m=3
